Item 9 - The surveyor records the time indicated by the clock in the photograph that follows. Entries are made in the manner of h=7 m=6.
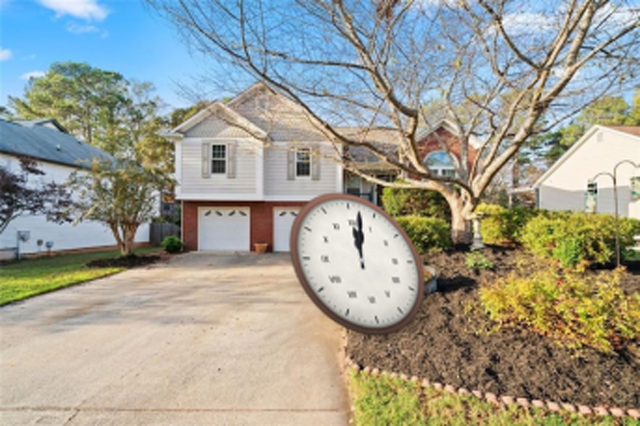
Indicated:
h=12 m=2
